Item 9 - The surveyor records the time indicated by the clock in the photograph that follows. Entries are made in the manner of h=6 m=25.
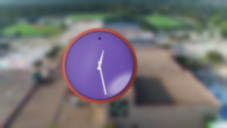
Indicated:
h=12 m=28
